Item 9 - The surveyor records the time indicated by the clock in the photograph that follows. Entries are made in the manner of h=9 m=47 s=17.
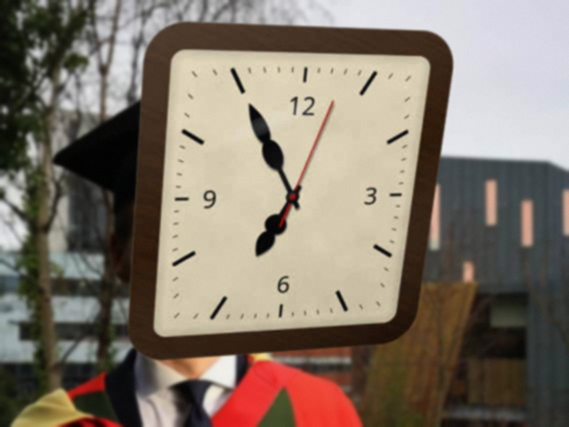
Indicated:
h=6 m=55 s=3
